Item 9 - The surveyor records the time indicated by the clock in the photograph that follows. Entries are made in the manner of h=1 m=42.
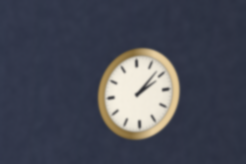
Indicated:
h=2 m=8
